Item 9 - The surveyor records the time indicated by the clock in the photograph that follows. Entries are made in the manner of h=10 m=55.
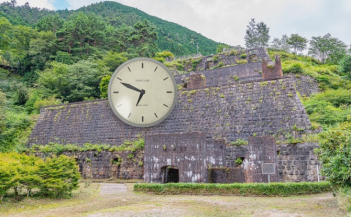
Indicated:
h=6 m=49
